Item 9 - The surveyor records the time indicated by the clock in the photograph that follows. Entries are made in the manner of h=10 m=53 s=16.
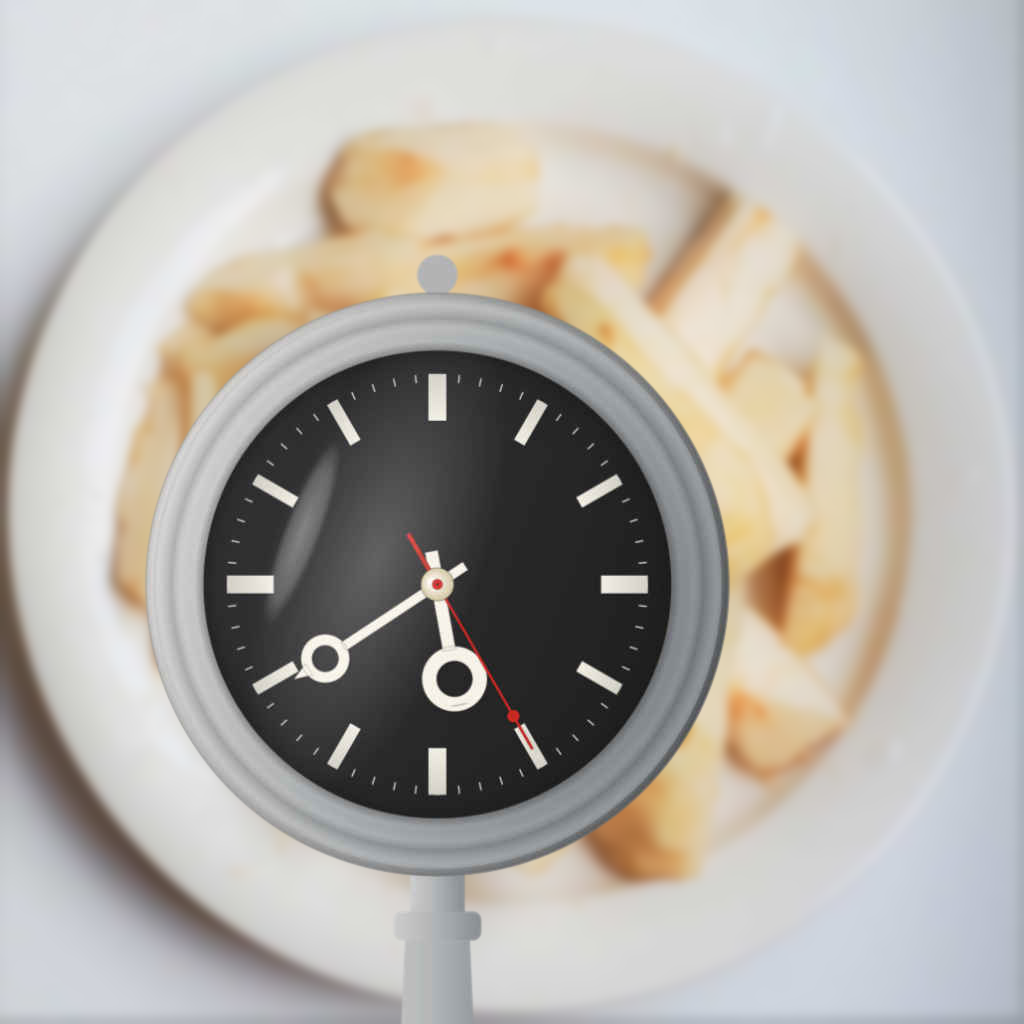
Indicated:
h=5 m=39 s=25
